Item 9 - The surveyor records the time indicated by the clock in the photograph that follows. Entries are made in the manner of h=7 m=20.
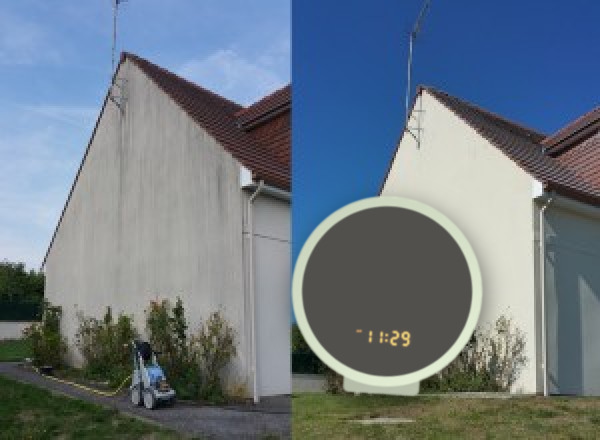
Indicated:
h=11 m=29
